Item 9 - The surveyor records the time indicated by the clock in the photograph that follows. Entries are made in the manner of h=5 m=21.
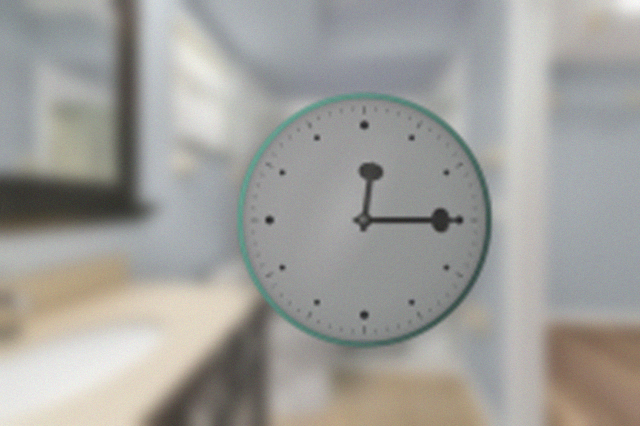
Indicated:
h=12 m=15
